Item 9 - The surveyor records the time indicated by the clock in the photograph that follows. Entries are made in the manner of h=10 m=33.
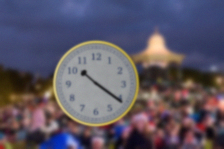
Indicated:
h=10 m=21
